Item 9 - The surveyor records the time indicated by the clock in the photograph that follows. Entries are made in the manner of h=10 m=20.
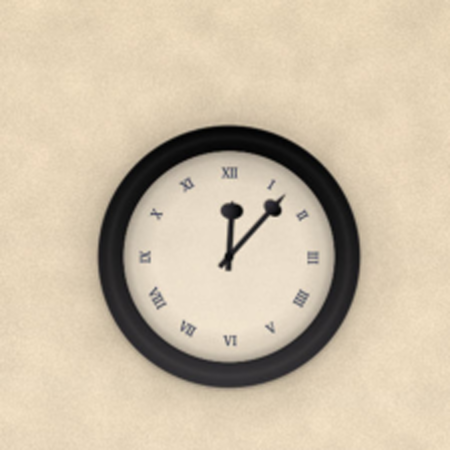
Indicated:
h=12 m=7
